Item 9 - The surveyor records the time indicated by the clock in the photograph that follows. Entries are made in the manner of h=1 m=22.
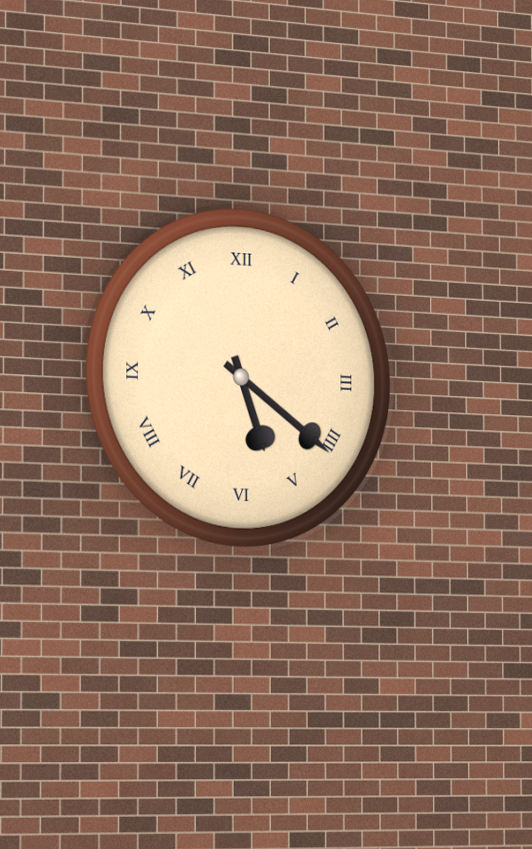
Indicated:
h=5 m=21
